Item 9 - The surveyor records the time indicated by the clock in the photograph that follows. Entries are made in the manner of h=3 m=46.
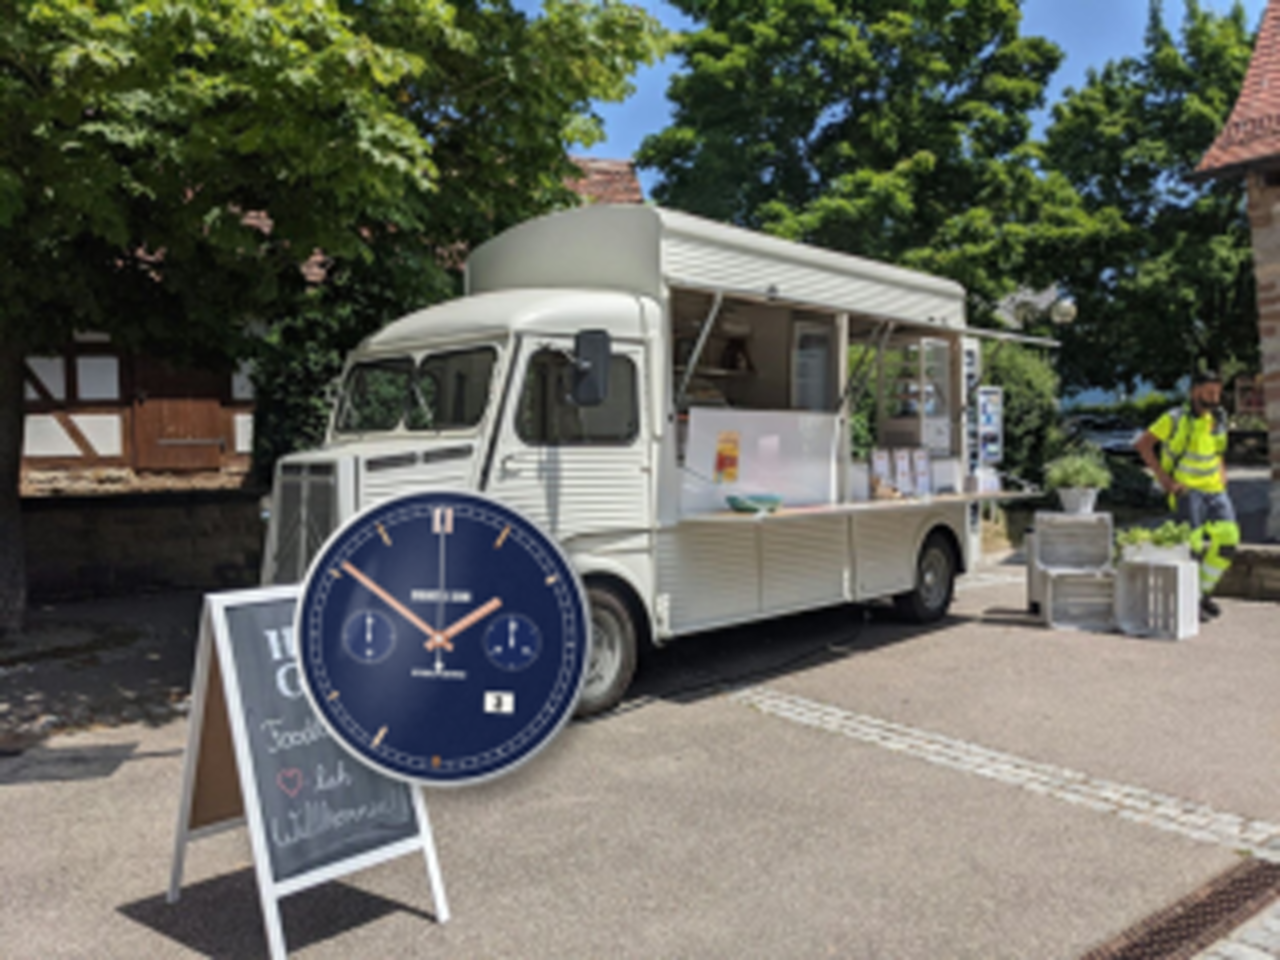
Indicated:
h=1 m=51
